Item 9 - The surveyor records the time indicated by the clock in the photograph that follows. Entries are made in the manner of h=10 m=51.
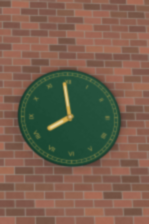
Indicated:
h=7 m=59
